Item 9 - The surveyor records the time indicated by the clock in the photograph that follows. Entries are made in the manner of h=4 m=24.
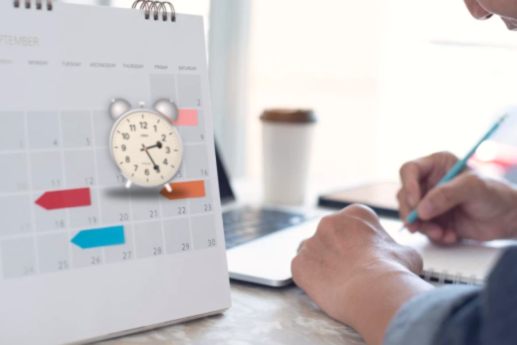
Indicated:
h=2 m=25
